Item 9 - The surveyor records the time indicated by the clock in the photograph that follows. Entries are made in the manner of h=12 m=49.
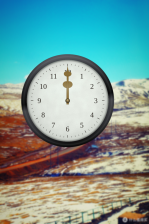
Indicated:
h=12 m=0
